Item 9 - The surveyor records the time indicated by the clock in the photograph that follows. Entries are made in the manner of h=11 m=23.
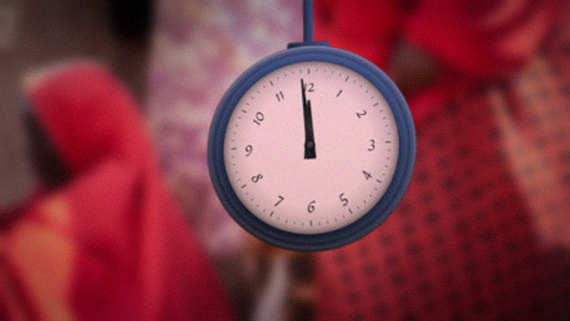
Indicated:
h=11 m=59
